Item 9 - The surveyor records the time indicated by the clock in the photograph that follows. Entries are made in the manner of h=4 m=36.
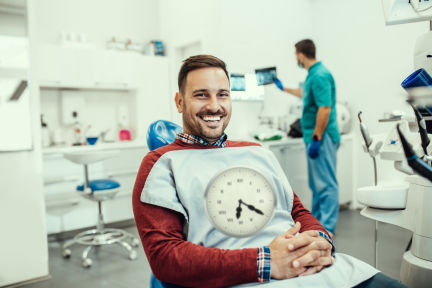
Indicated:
h=6 m=20
